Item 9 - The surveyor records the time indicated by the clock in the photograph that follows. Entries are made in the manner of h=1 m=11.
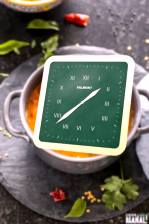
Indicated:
h=1 m=38
